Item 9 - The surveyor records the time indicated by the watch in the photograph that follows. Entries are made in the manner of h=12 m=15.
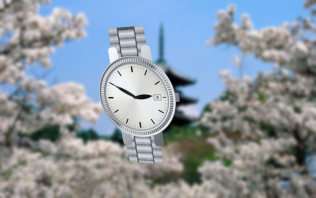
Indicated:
h=2 m=50
